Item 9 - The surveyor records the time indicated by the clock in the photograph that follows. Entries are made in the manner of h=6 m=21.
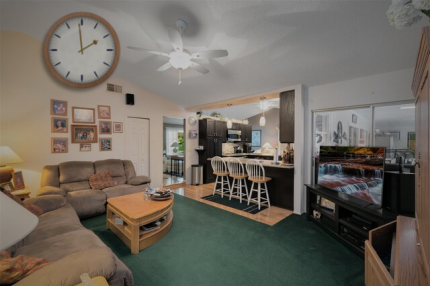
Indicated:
h=1 m=59
